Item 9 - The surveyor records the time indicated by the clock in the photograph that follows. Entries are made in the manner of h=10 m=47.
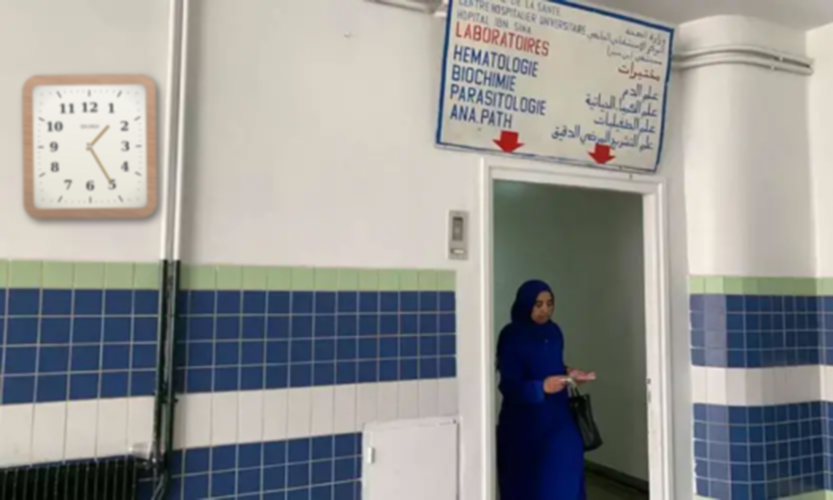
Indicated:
h=1 m=25
